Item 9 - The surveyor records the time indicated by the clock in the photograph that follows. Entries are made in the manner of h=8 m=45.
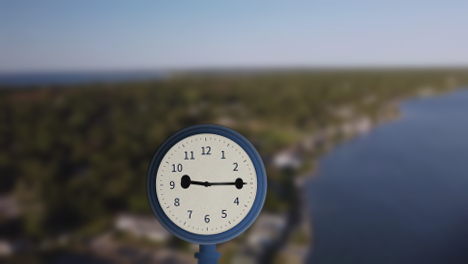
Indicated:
h=9 m=15
